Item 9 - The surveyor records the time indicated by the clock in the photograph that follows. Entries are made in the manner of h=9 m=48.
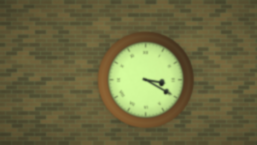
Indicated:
h=3 m=20
